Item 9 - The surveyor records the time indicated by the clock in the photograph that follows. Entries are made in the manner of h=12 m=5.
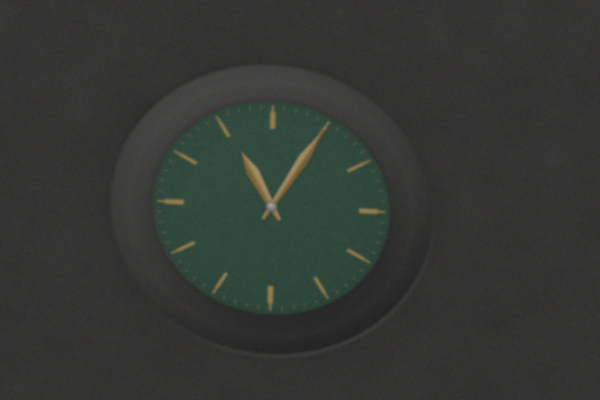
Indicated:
h=11 m=5
